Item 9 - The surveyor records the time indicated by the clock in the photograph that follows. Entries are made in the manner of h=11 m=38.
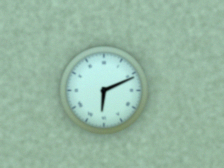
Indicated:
h=6 m=11
